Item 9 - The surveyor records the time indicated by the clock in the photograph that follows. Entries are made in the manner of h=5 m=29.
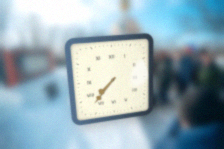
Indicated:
h=7 m=37
